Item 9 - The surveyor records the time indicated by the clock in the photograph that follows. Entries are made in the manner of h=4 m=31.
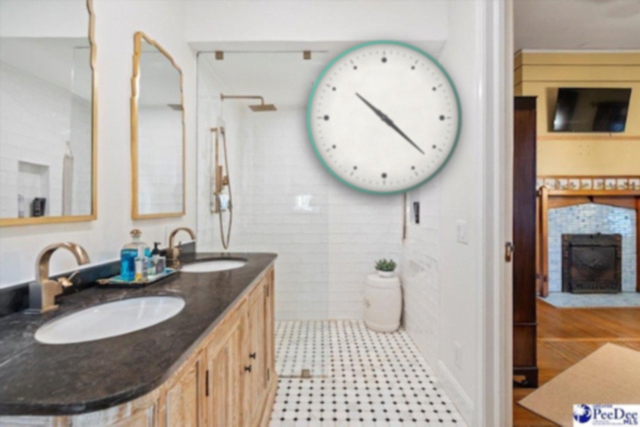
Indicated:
h=10 m=22
